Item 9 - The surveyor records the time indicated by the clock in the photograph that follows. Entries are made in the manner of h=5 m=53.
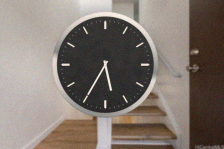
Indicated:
h=5 m=35
